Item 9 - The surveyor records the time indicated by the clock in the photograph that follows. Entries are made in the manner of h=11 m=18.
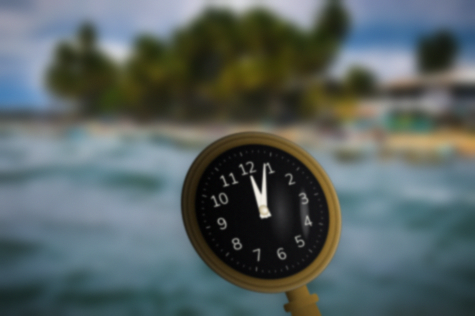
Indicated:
h=12 m=4
